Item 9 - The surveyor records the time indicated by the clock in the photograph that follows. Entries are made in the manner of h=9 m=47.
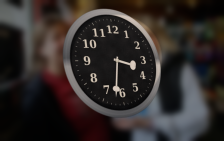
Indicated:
h=3 m=32
